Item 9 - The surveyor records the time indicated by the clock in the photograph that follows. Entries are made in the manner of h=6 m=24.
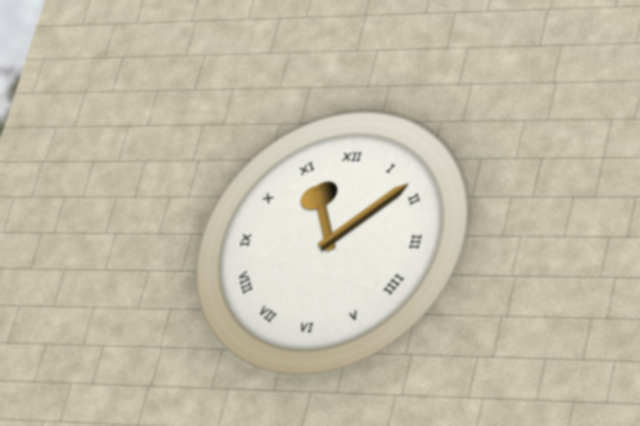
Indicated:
h=11 m=8
